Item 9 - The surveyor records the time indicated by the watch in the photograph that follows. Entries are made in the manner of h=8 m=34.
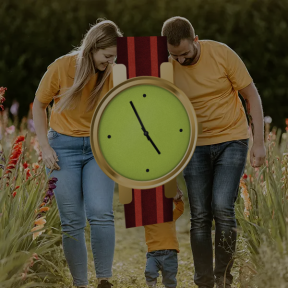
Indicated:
h=4 m=56
